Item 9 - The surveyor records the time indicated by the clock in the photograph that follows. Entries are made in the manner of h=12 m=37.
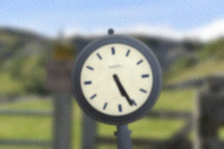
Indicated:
h=5 m=26
